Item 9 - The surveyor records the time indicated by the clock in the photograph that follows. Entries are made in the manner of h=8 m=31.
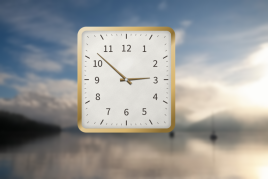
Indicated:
h=2 m=52
